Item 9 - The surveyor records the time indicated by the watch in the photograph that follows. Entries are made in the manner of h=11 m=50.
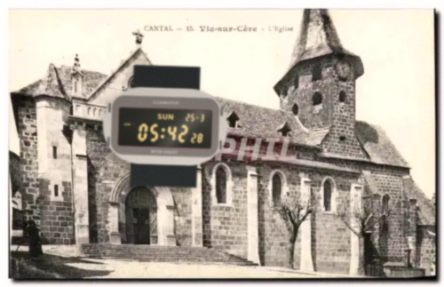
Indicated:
h=5 m=42
